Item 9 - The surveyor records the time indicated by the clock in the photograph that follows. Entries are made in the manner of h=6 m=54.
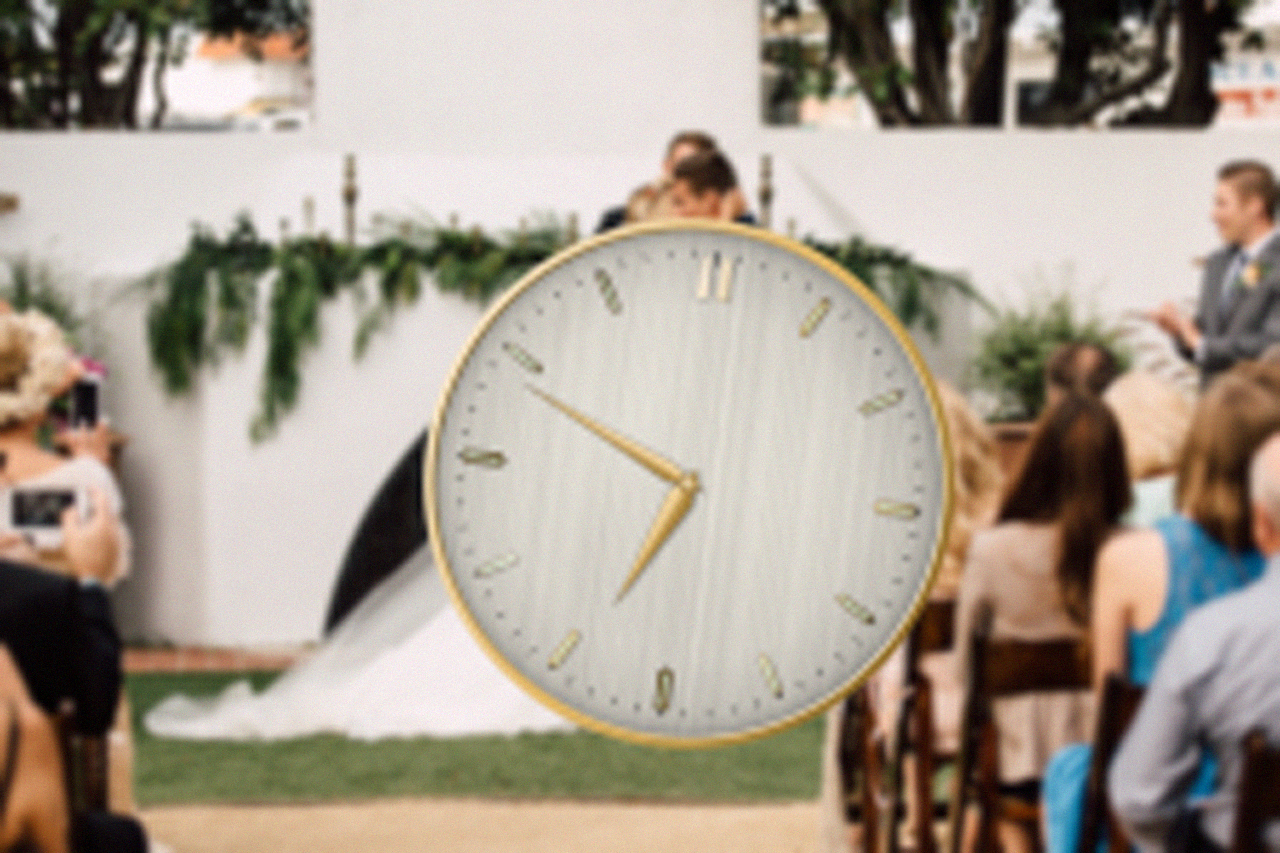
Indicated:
h=6 m=49
